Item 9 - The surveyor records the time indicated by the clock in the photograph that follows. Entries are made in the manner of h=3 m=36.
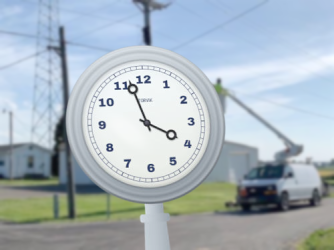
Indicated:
h=3 m=57
